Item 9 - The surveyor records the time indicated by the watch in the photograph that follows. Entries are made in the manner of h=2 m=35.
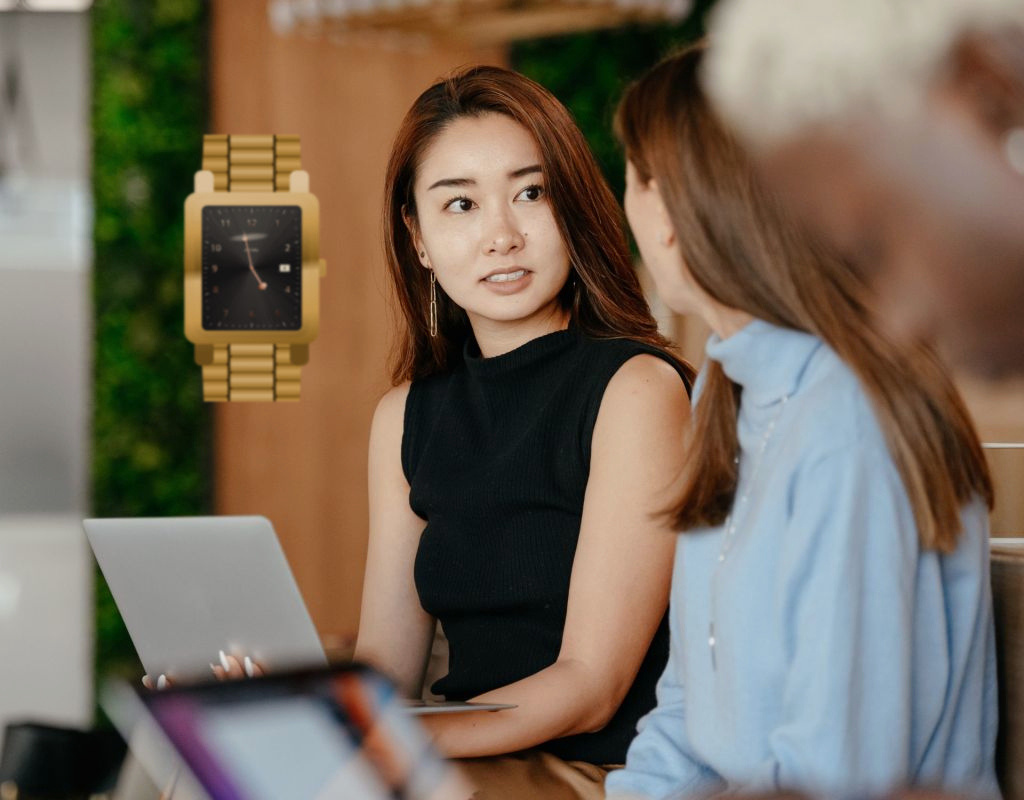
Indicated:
h=4 m=58
